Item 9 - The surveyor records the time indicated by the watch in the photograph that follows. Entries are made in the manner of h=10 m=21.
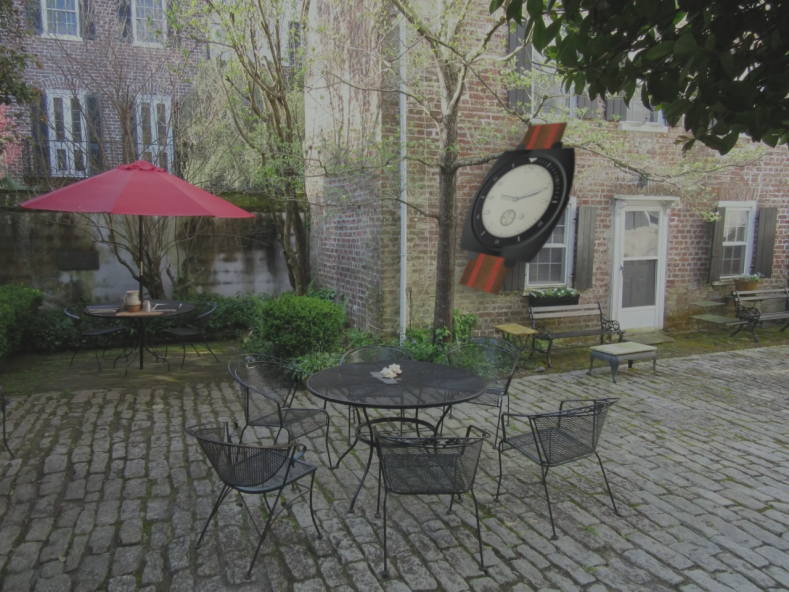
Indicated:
h=9 m=11
